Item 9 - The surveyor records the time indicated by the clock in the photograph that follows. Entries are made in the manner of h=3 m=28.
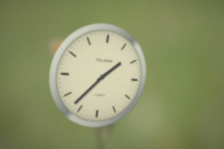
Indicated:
h=1 m=37
